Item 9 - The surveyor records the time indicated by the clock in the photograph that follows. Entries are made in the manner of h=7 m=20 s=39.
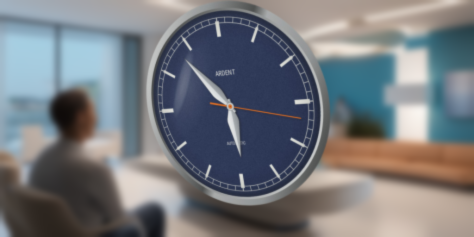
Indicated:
h=5 m=53 s=17
